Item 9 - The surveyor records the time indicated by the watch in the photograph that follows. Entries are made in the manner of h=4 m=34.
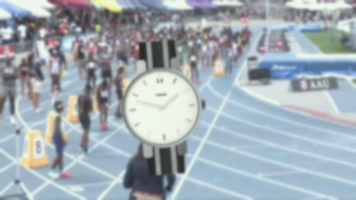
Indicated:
h=1 m=48
